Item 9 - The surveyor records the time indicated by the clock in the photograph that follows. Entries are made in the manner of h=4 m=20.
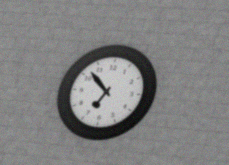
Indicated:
h=6 m=52
